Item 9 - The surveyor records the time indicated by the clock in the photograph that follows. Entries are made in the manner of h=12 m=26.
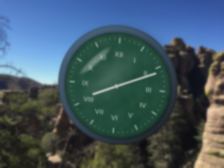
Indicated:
h=8 m=11
